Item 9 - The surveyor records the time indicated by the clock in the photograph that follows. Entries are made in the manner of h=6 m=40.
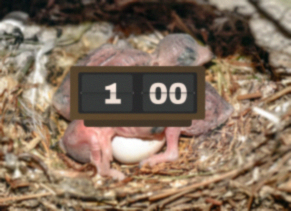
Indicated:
h=1 m=0
